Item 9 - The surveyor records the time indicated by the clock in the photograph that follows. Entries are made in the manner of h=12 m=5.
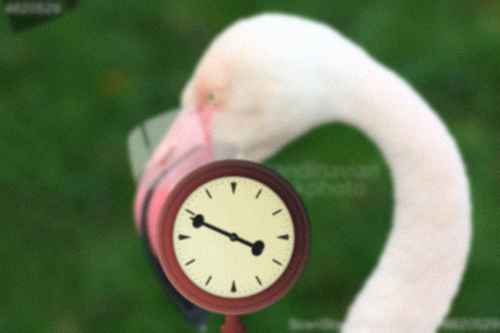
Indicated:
h=3 m=49
